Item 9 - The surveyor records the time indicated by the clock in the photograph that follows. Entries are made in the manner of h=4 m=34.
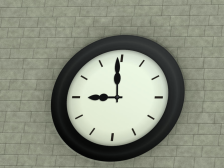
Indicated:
h=8 m=59
